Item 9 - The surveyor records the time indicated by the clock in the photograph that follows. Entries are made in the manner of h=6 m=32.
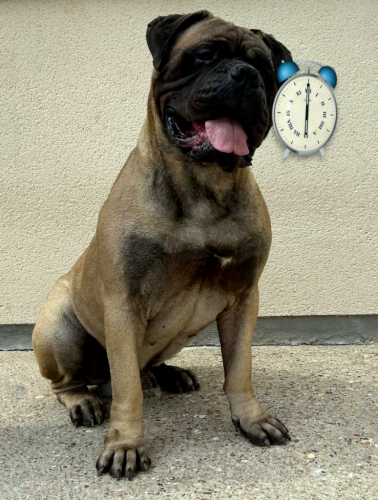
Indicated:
h=6 m=0
